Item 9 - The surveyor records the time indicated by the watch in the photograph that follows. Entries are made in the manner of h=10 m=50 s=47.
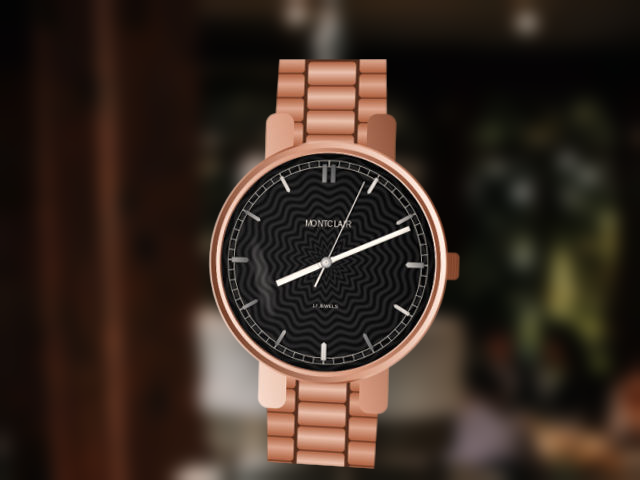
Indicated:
h=8 m=11 s=4
